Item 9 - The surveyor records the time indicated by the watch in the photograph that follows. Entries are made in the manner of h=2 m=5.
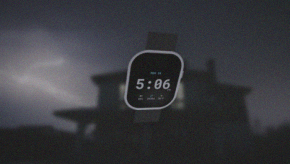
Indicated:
h=5 m=6
